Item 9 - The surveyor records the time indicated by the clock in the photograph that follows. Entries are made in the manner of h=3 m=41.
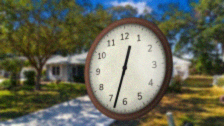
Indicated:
h=12 m=33
